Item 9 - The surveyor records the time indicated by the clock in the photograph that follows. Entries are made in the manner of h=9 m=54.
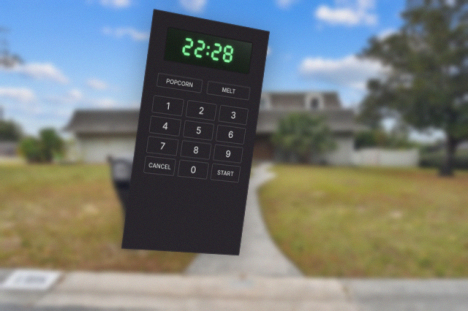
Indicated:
h=22 m=28
